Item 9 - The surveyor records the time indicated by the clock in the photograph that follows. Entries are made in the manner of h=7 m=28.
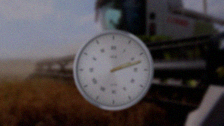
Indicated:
h=2 m=12
